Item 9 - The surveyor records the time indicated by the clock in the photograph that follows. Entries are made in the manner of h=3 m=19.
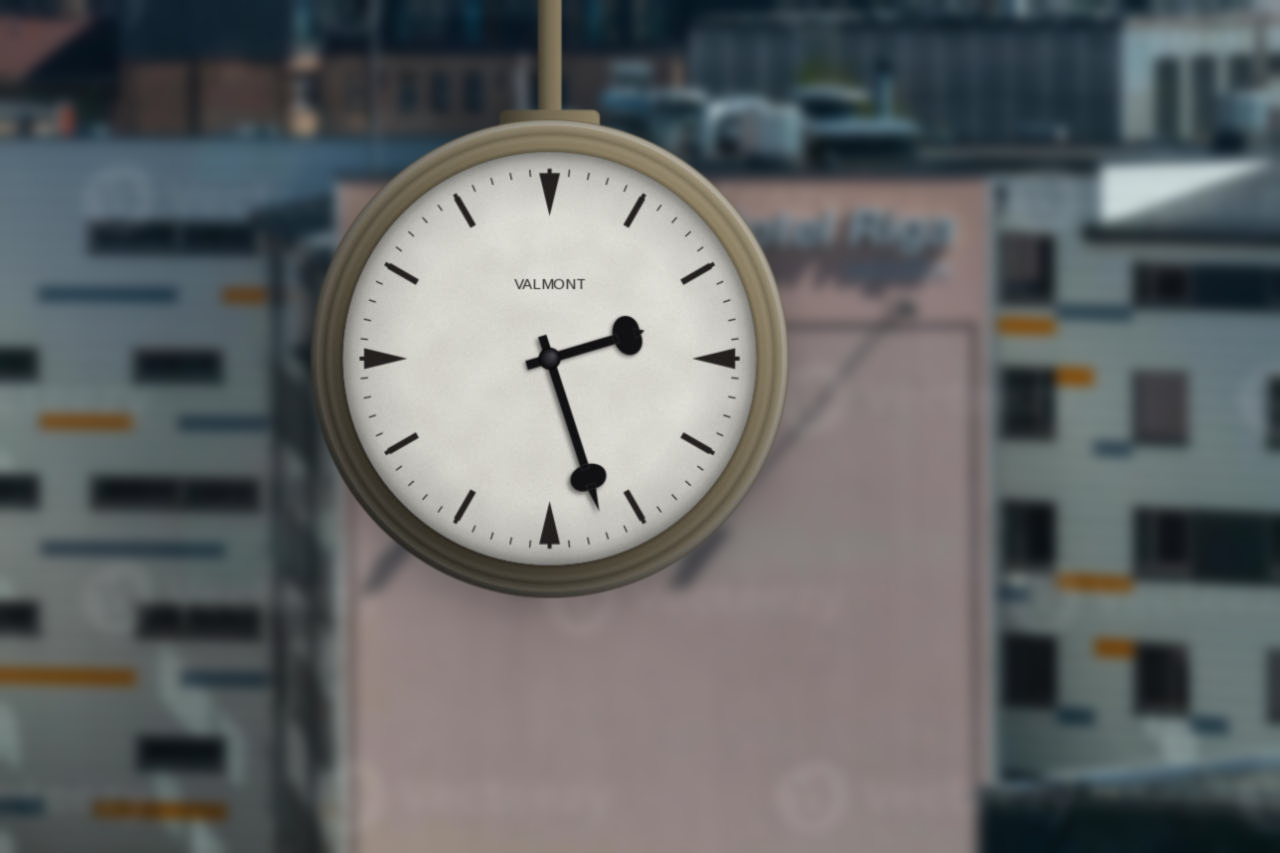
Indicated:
h=2 m=27
